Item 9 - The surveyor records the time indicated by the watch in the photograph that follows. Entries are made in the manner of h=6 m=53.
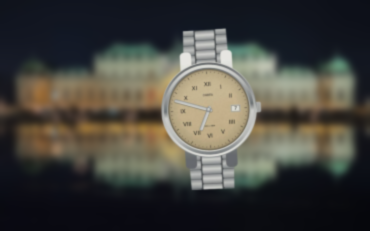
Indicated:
h=6 m=48
